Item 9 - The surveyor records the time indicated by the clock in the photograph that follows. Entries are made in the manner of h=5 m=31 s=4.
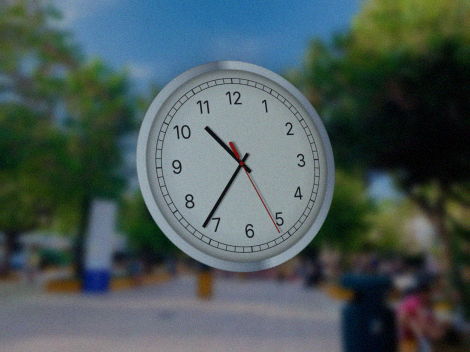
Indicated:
h=10 m=36 s=26
